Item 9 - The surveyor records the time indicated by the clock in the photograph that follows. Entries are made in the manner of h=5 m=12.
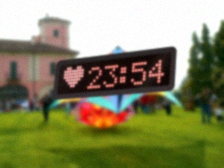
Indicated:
h=23 m=54
